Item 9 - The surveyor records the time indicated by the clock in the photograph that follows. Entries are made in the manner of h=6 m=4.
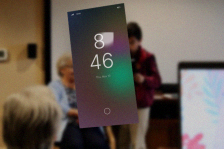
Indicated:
h=8 m=46
